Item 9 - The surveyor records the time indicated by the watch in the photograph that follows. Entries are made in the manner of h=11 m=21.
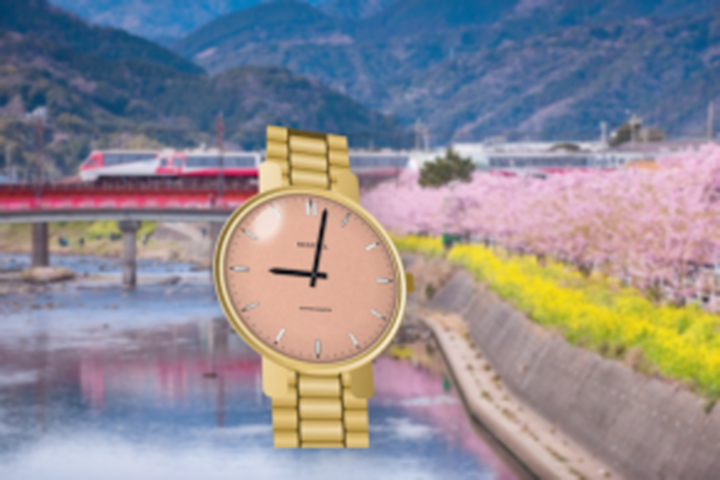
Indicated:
h=9 m=2
